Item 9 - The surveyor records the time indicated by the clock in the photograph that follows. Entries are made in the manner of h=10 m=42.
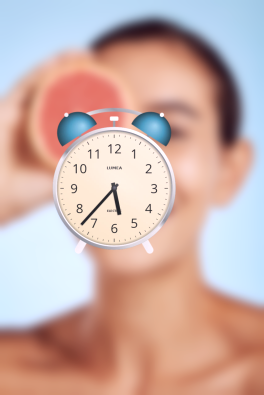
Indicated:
h=5 m=37
